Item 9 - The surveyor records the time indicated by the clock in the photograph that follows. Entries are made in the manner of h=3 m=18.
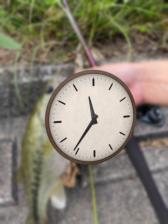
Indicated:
h=11 m=36
